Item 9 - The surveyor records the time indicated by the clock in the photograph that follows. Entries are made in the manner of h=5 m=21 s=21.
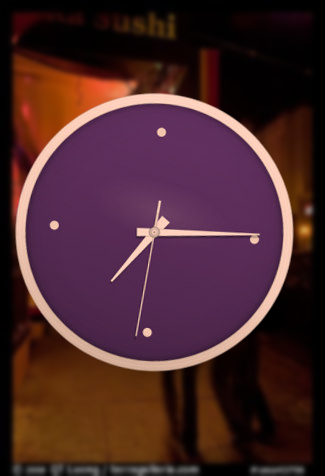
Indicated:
h=7 m=14 s=31
